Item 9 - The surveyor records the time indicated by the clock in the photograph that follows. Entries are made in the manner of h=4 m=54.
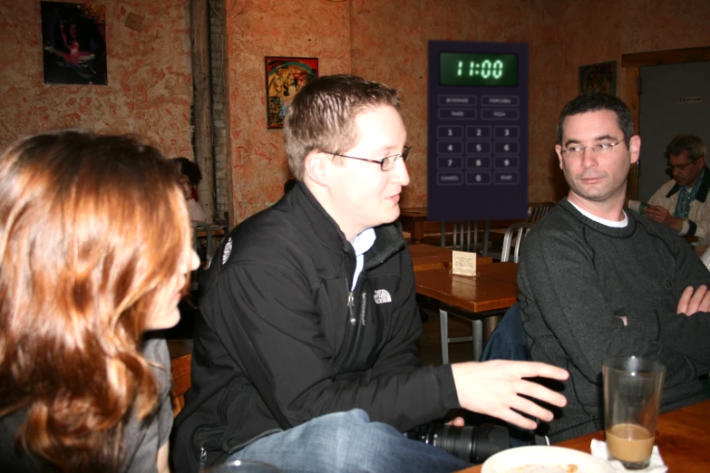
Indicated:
h=11 m=0
